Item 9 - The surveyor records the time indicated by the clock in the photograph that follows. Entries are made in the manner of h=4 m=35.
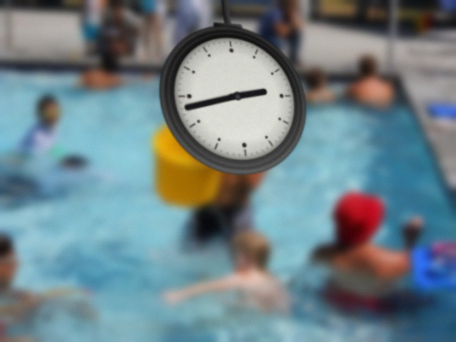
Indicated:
h=2 m=43
